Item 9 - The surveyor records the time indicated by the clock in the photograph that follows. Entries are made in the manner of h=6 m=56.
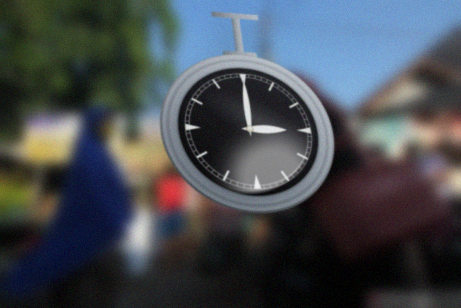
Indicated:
h=3 m=0
